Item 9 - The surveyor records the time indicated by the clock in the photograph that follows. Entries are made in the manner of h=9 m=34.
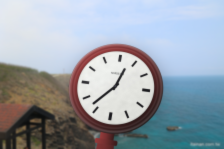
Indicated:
h=12 m=37
